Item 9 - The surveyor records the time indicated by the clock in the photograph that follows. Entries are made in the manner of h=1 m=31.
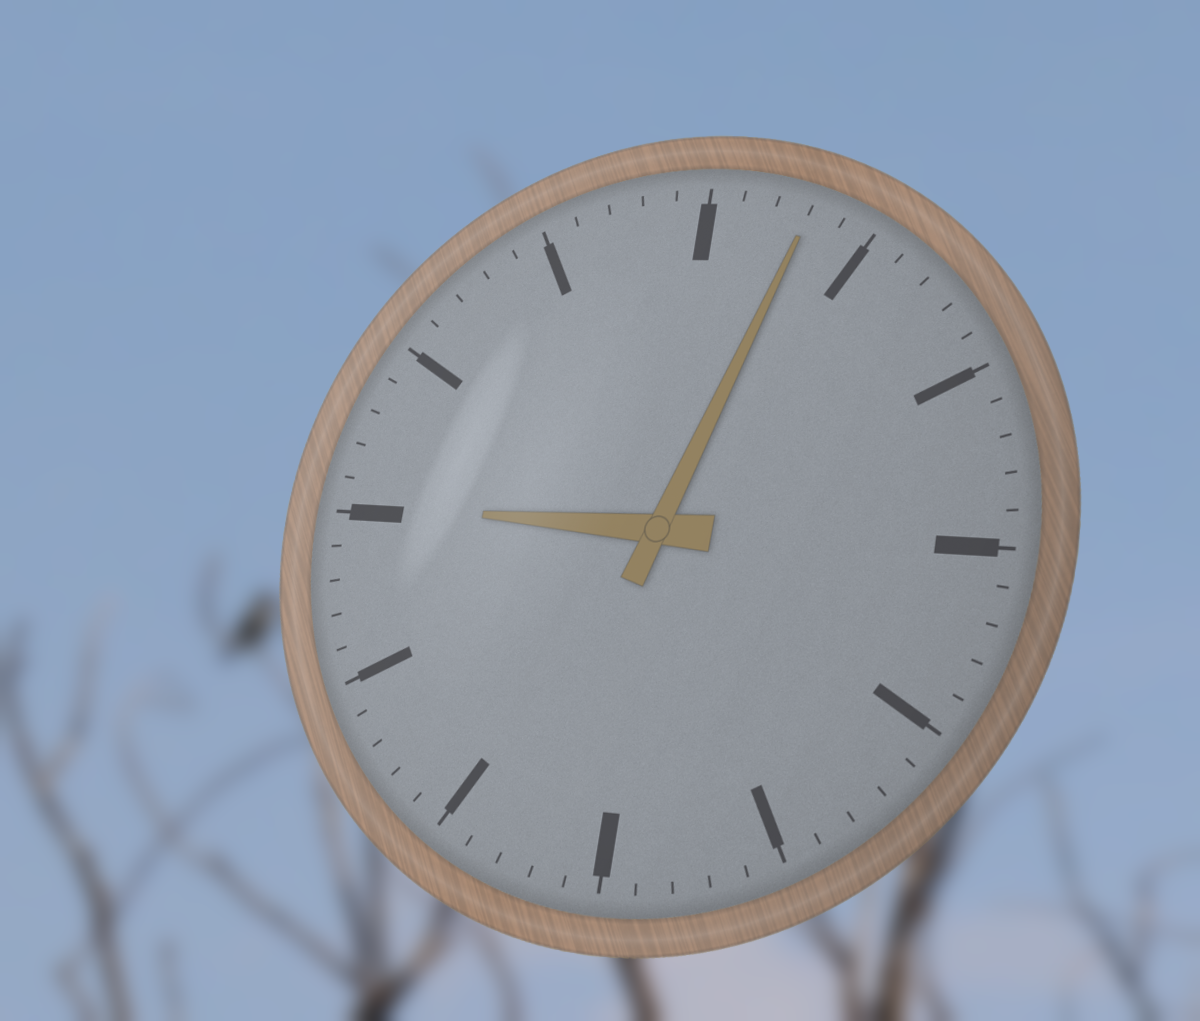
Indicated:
h=9 m=3
